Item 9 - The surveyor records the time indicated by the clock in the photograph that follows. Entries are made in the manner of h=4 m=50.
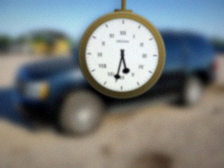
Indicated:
h=5 m=32
